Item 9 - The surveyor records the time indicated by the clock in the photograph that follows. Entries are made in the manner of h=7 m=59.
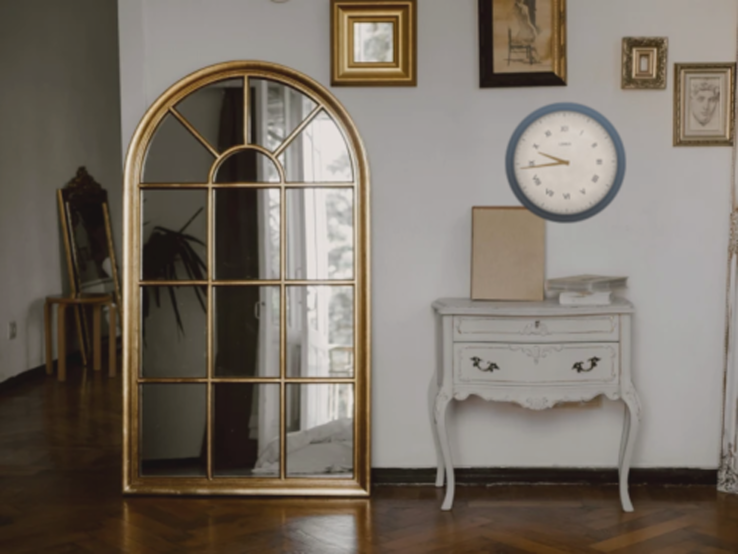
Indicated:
h=9 m=44
